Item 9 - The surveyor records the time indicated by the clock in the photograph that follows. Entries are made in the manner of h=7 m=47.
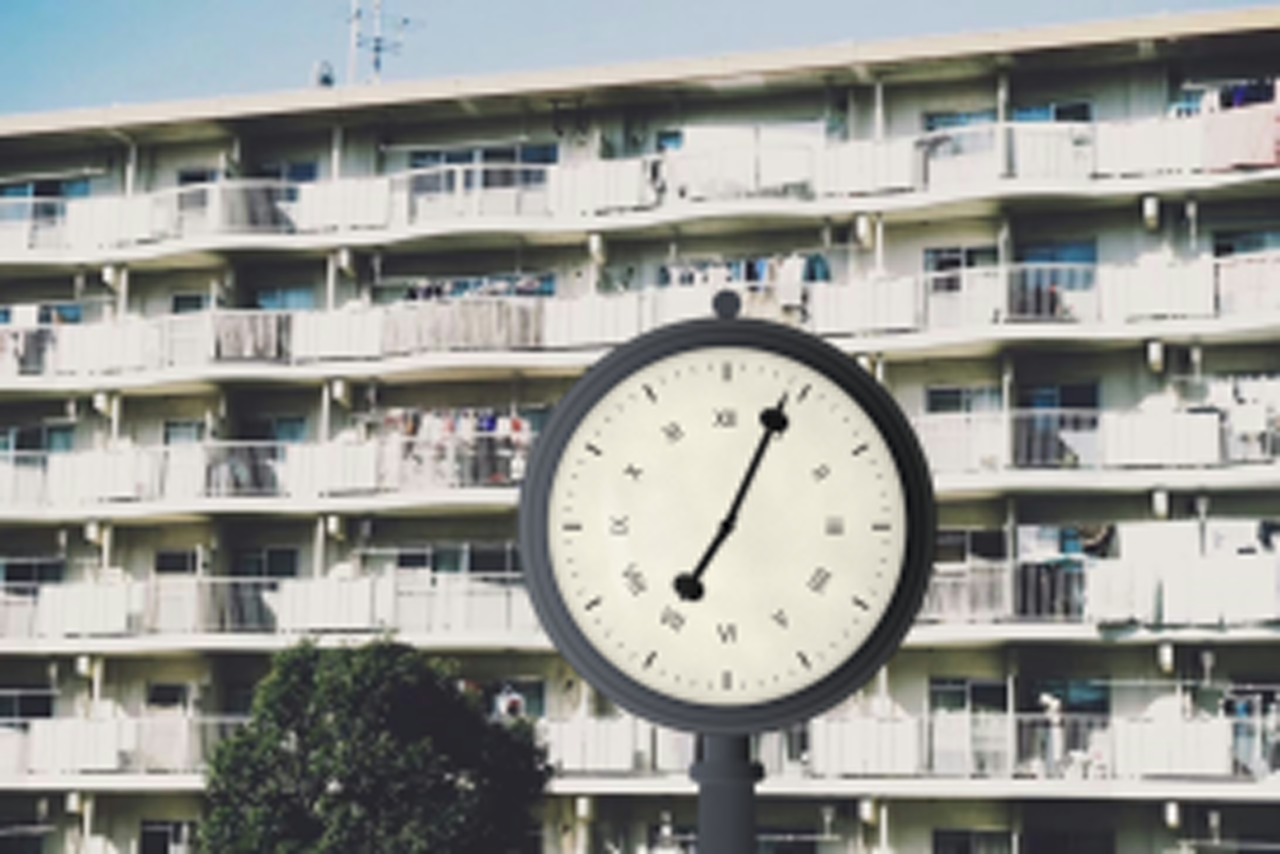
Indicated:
h=7 m=4
